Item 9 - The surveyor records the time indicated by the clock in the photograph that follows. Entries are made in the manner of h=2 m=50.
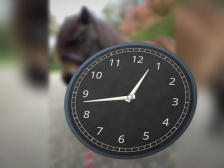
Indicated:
h=12 m=43
